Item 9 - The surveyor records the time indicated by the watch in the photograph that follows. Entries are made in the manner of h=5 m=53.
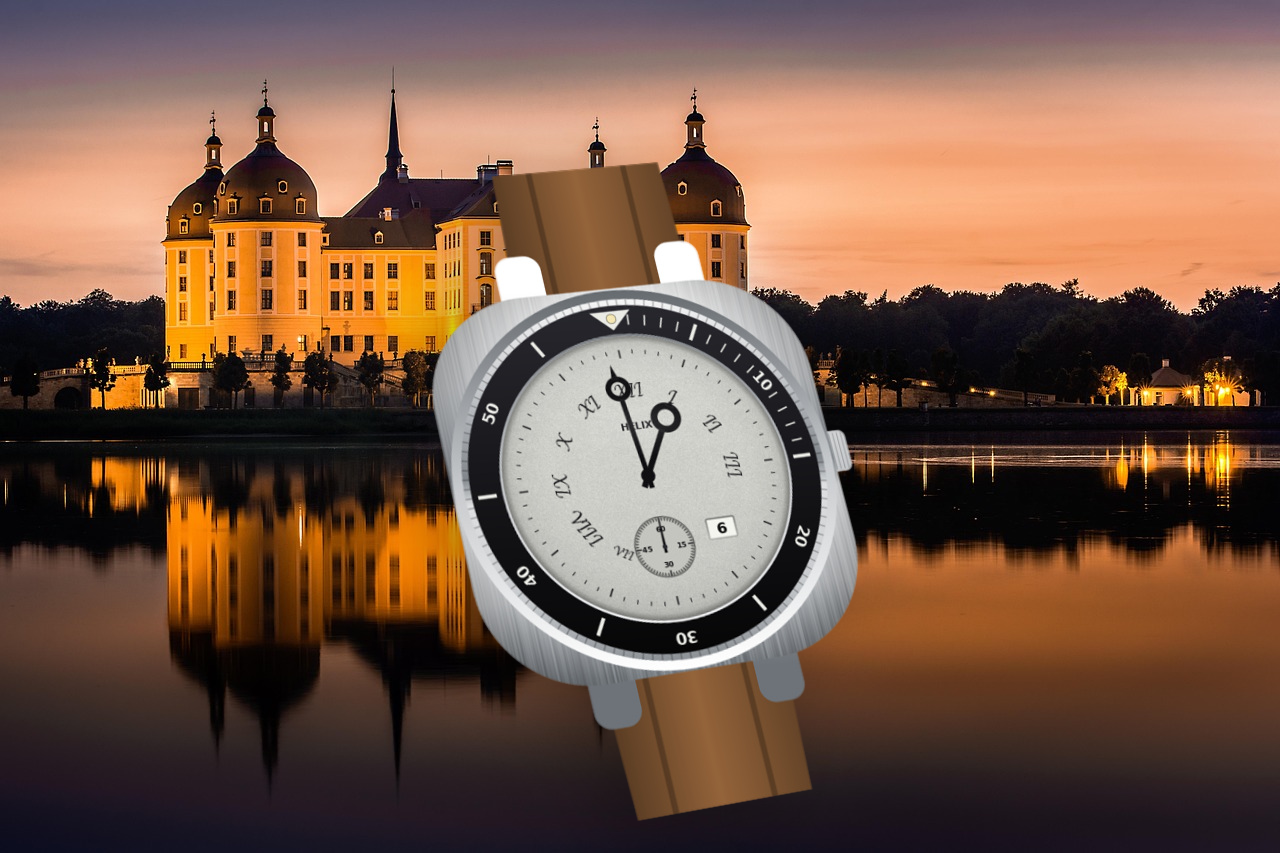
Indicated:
h=12 m=59
